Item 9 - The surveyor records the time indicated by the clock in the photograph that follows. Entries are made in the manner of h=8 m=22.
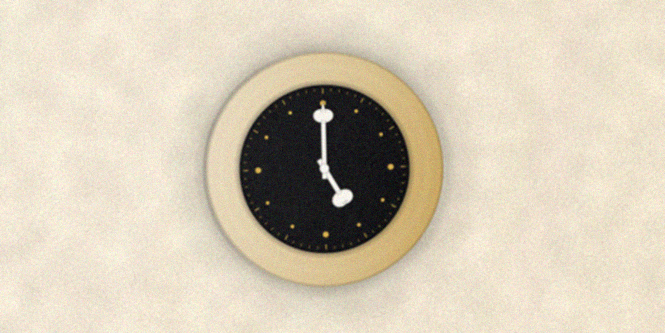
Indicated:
h=5 m=0
